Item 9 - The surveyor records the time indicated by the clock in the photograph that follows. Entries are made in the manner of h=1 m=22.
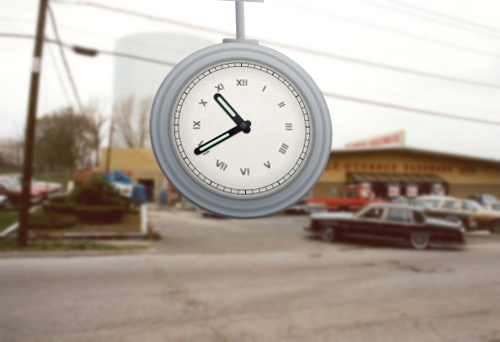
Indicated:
h=10 m=40
